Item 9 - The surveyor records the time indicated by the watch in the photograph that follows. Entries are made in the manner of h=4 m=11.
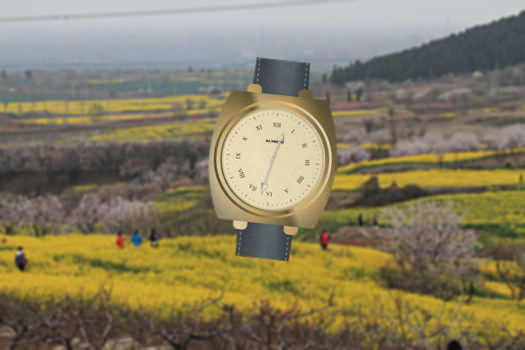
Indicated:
h=12 m=32
